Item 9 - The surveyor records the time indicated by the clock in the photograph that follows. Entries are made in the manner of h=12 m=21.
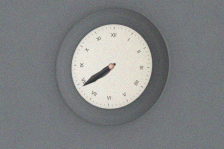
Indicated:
h=7 m=39
